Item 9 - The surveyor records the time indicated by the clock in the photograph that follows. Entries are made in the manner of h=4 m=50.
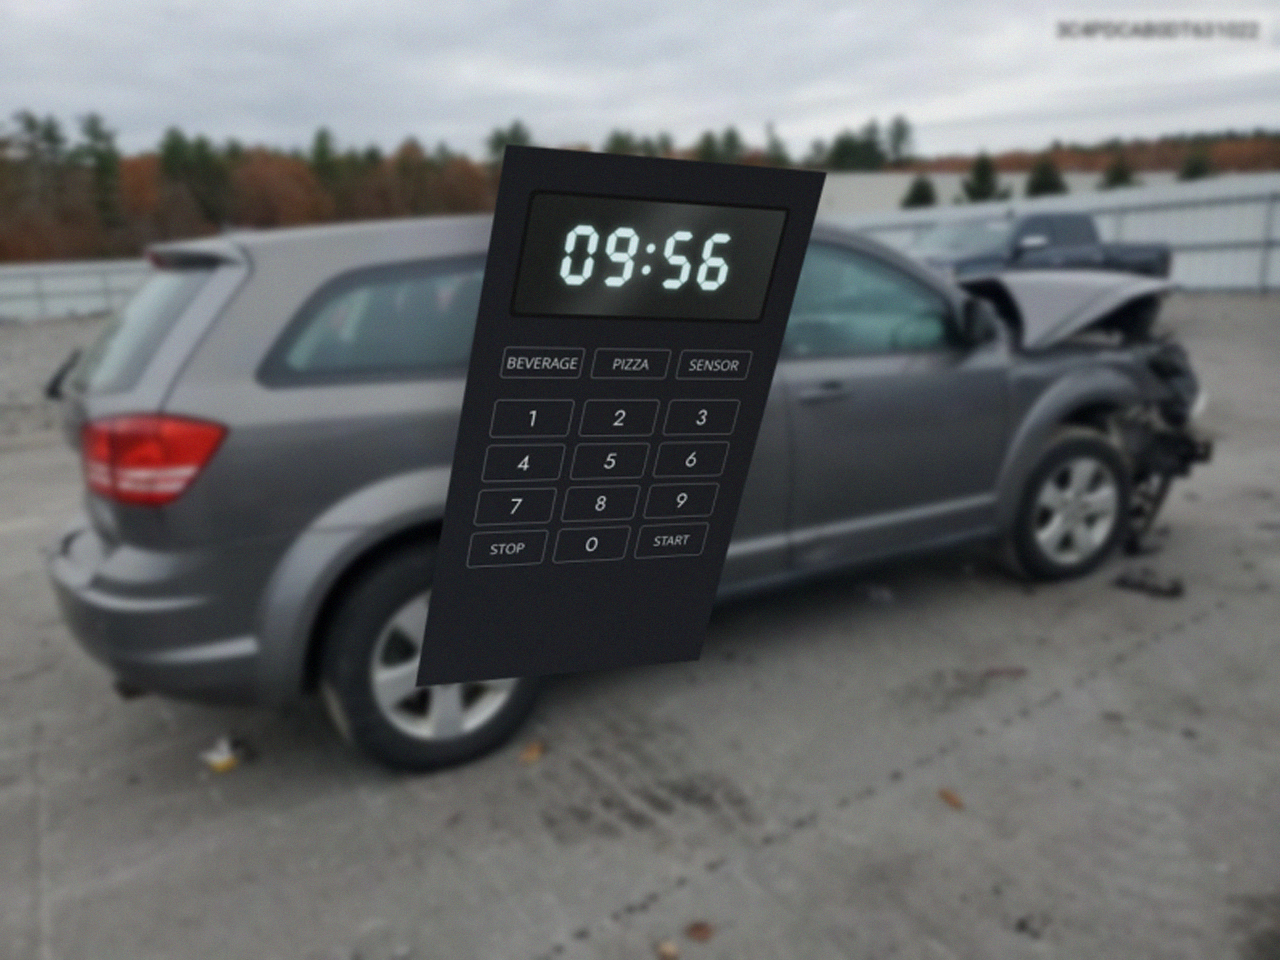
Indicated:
h=9 m=56
